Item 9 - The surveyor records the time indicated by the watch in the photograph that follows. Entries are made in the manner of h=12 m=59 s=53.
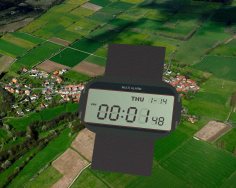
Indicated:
h=0 m=1 s=48
